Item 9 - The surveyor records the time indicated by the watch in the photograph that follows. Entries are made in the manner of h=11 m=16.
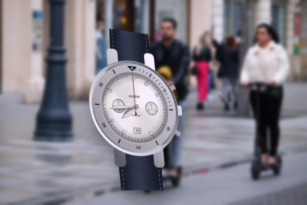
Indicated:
h=7 m=44
